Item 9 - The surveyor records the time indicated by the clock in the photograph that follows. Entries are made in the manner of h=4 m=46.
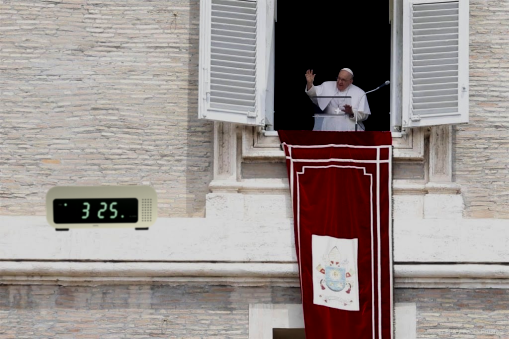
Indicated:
h=3 m=25
